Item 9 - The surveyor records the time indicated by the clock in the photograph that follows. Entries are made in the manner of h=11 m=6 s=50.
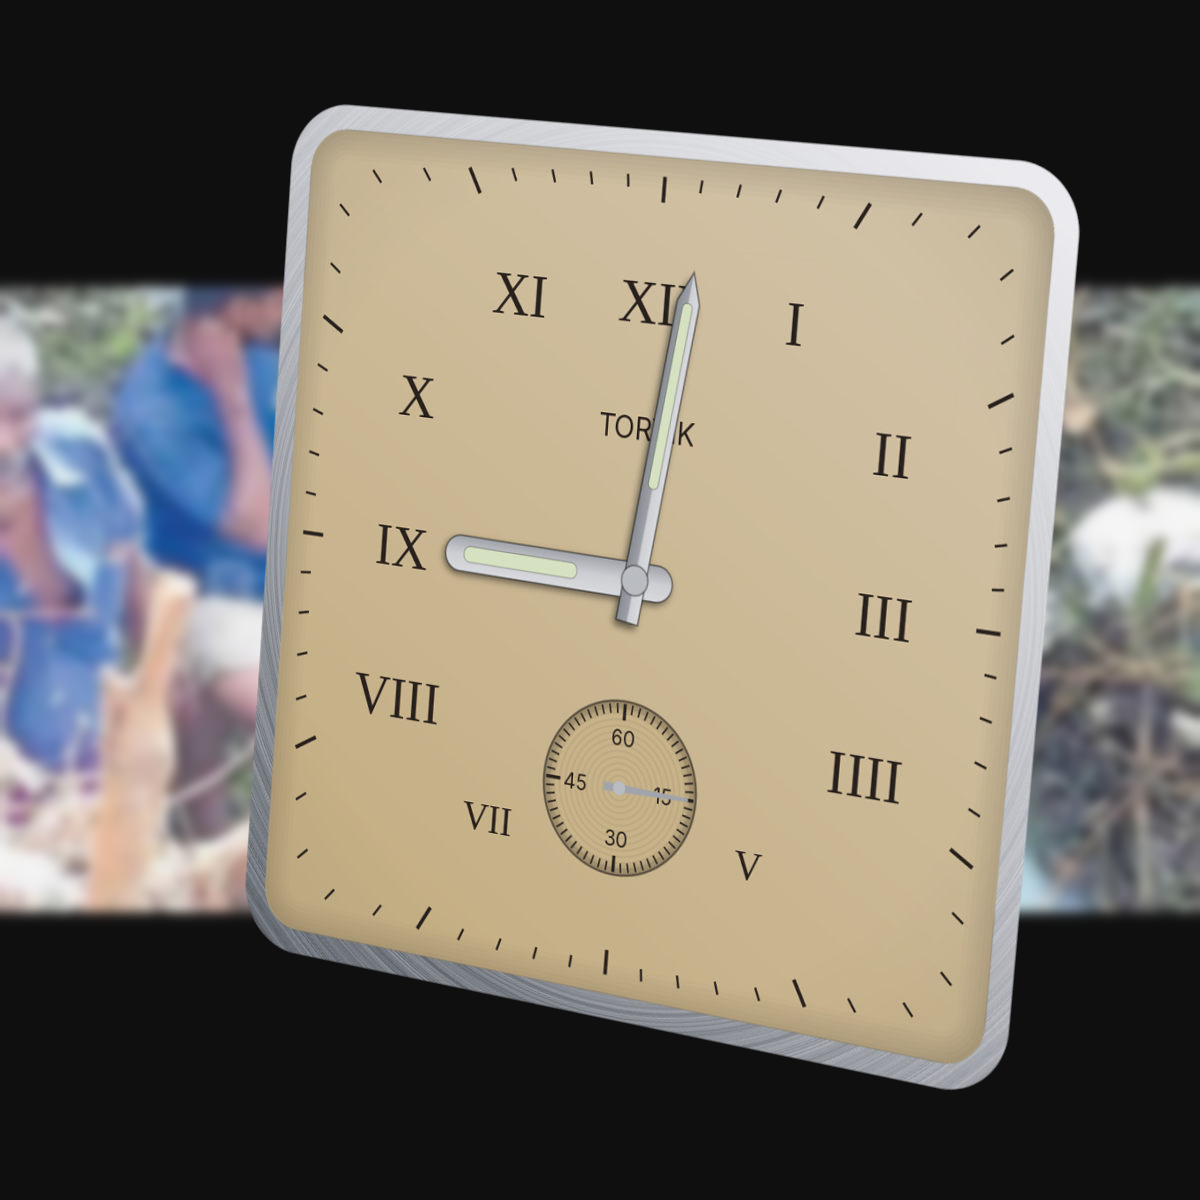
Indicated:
h=9 m=1 s=15
